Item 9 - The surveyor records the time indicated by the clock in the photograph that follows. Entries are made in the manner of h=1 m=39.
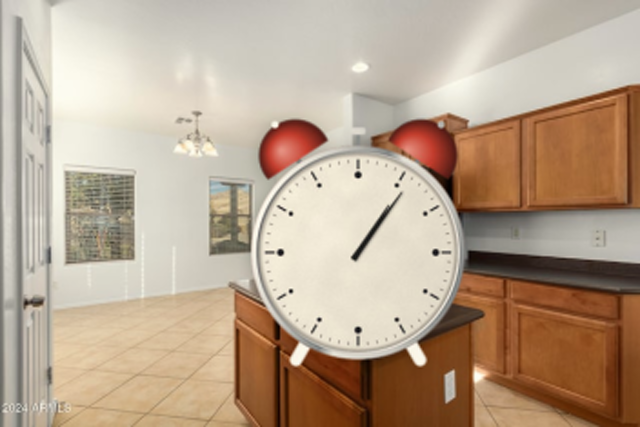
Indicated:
h=1 m=6
